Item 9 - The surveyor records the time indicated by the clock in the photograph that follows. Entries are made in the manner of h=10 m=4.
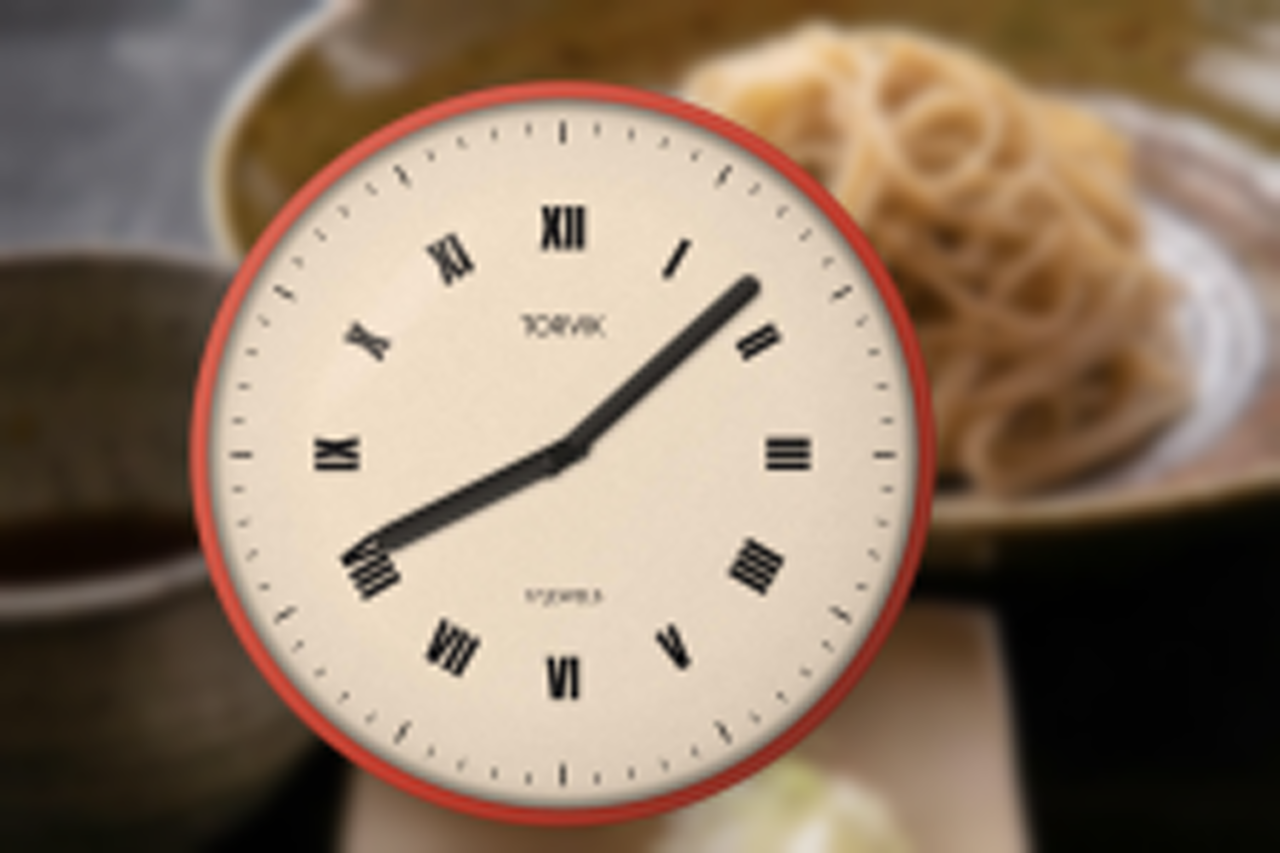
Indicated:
h=8 m=8
